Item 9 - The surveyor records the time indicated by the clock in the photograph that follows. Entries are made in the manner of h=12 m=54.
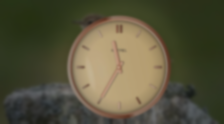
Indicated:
h=11 m=35
